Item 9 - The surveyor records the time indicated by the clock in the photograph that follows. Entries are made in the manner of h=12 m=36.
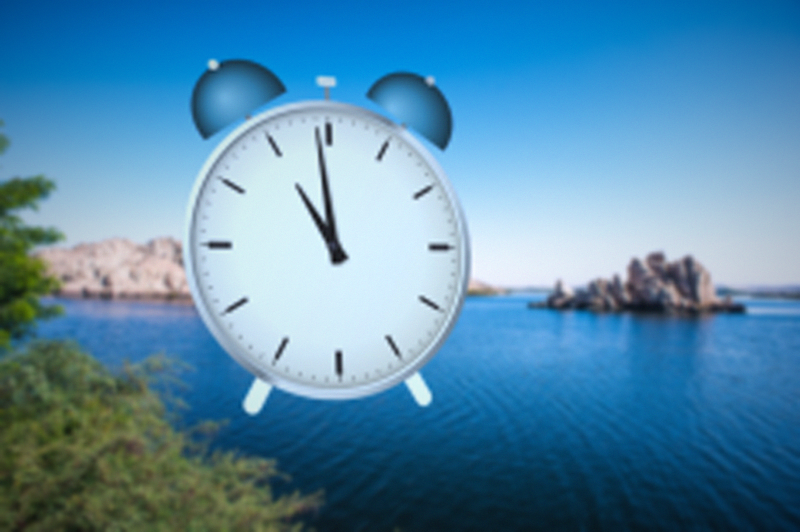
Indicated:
h=10 m=59
